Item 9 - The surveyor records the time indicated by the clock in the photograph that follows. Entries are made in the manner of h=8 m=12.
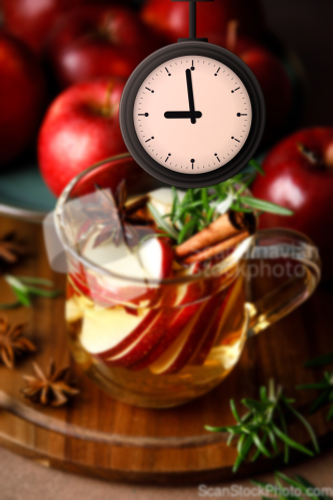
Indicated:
h=8 m=59
